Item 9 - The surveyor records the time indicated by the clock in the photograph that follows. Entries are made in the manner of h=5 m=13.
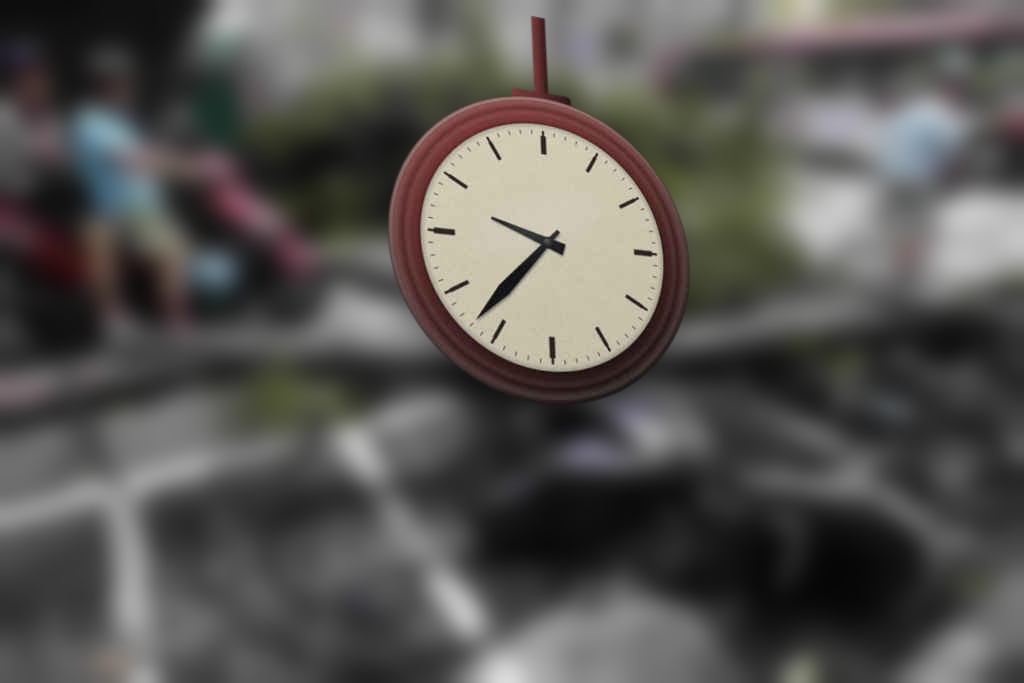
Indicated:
h=9 m=37
